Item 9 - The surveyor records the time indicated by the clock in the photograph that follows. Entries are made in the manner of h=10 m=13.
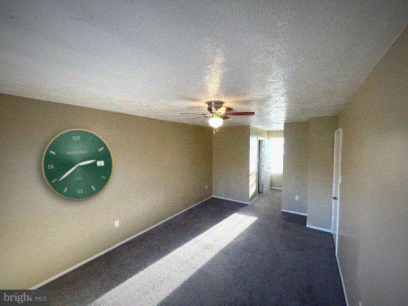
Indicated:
h=2 m=39
